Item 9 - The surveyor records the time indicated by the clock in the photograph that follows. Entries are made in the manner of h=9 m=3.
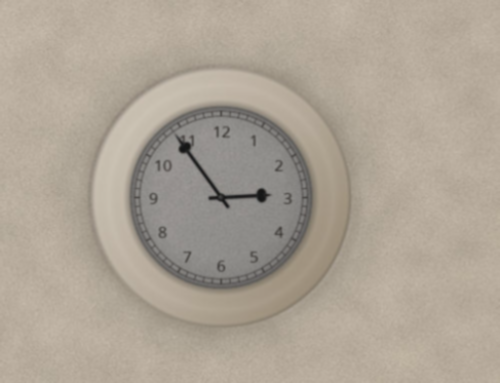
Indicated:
h=2 m=54
